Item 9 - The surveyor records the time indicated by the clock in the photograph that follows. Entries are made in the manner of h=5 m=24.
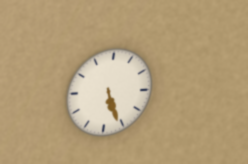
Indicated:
h=5 m=26
